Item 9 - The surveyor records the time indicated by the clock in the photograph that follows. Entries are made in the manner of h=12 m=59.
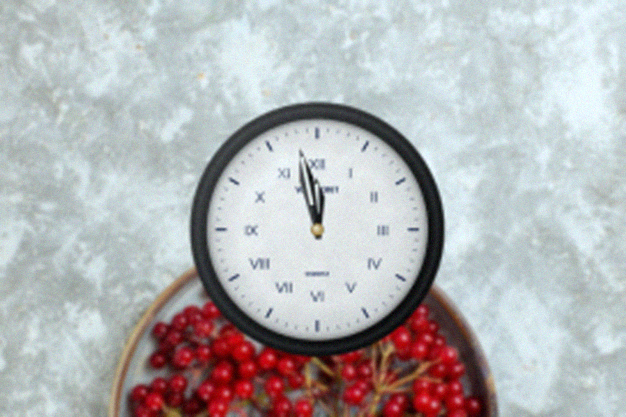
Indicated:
h=11 m=58
